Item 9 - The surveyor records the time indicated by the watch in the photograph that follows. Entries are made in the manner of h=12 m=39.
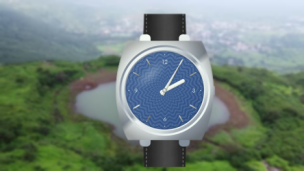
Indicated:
h=2 m=5
